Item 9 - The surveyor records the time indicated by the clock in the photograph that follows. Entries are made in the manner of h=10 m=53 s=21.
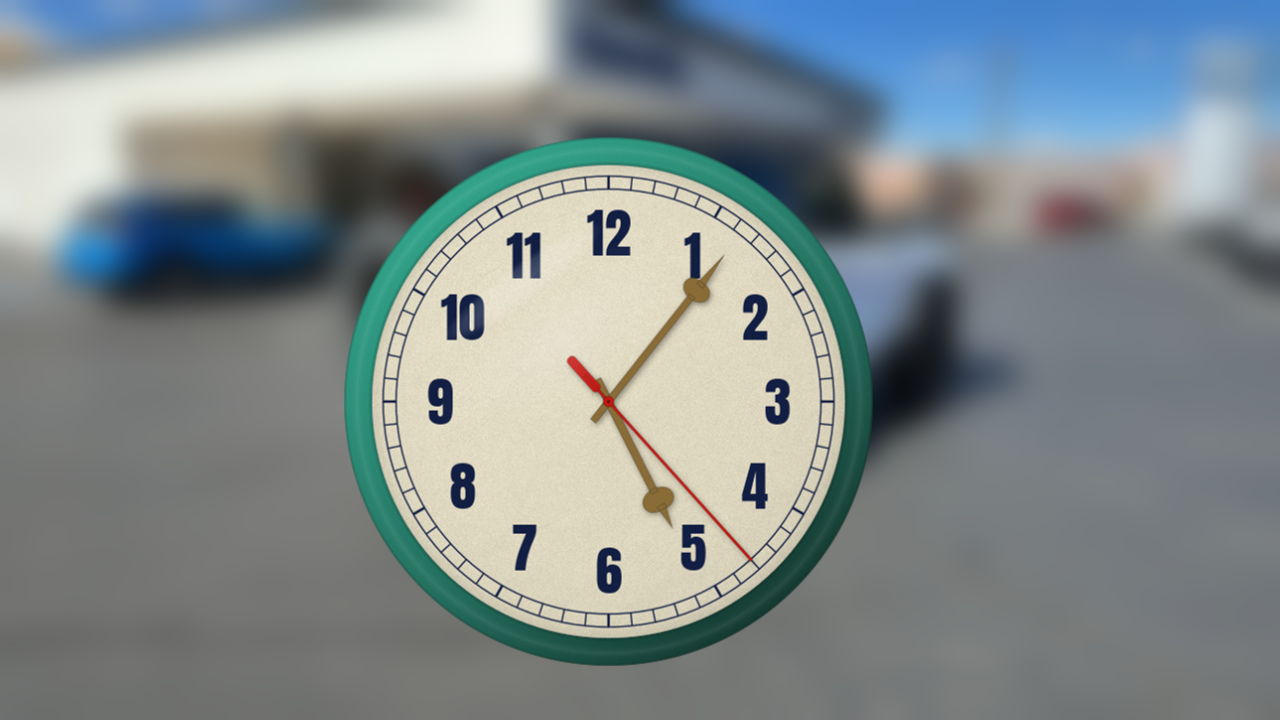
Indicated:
h=5 m=6 s=23
